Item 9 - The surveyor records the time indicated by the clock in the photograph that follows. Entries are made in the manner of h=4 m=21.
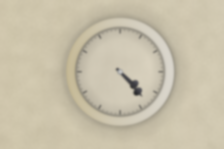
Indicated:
h=4 m=23
